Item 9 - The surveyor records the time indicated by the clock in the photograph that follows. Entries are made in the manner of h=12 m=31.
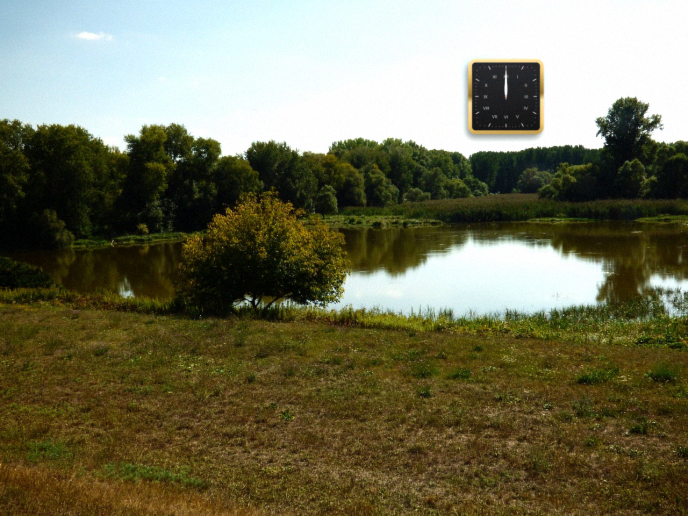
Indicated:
h=12 m=0
